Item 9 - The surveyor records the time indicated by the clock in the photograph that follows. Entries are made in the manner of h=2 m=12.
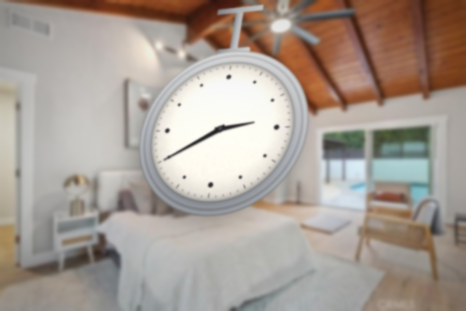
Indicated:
h=2 m=40
